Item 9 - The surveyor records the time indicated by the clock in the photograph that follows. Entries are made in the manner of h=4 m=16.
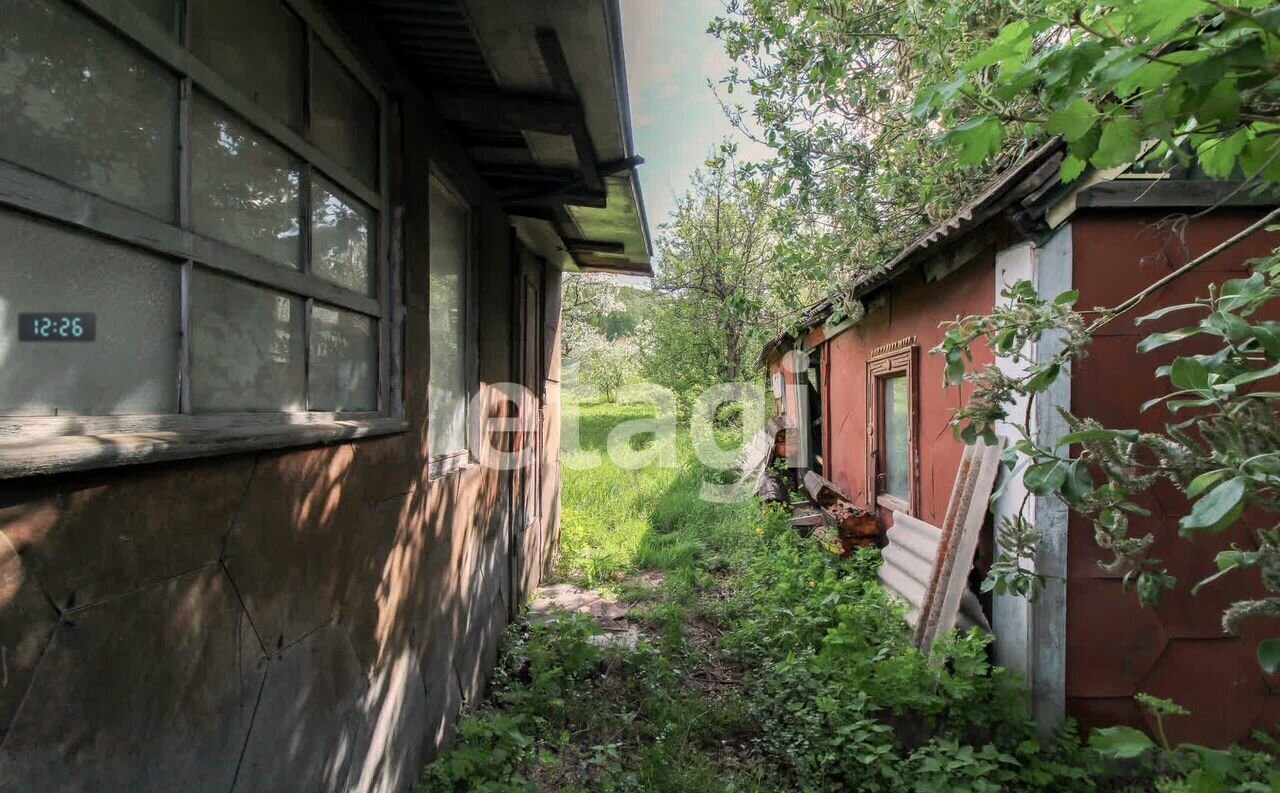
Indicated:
h=12 m=26
